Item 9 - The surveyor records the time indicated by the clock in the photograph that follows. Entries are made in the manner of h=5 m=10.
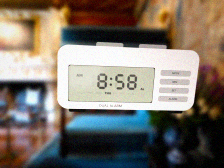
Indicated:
h=8 m=58
